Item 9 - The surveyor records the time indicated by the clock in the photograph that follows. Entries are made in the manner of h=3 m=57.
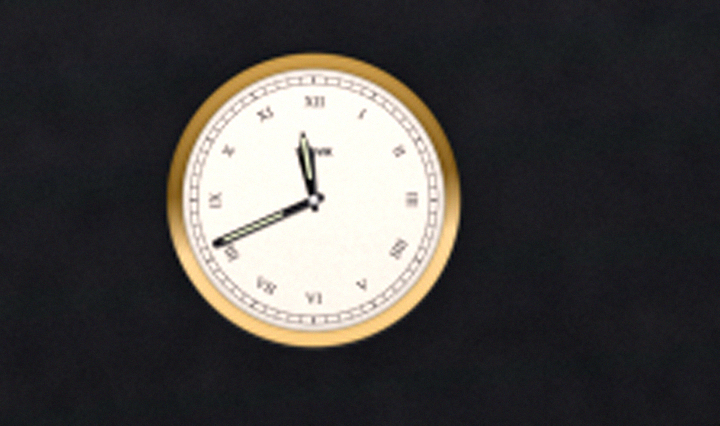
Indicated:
h=11 m=41
